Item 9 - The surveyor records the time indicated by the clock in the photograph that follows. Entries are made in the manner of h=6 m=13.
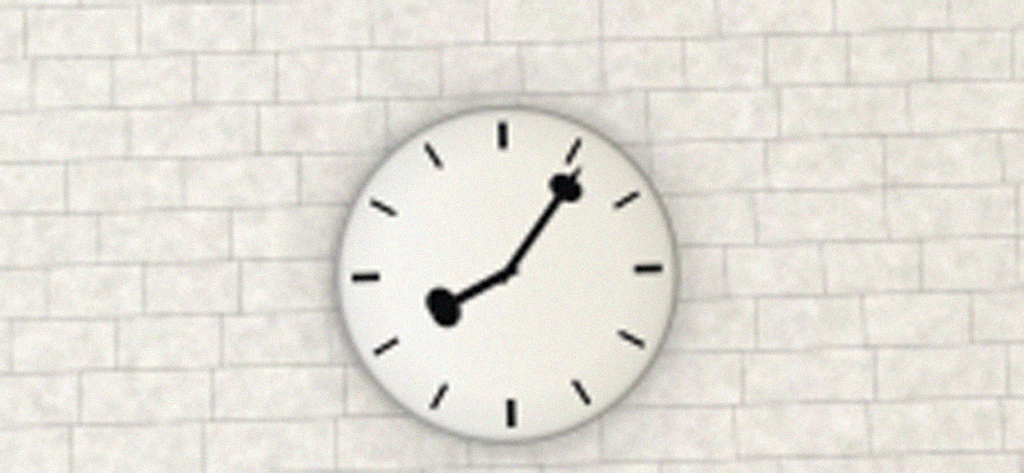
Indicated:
h=8 m=6
